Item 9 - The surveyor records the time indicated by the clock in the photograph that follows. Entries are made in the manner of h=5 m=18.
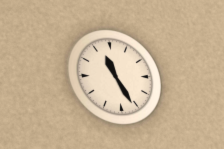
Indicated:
h=11 m=26
